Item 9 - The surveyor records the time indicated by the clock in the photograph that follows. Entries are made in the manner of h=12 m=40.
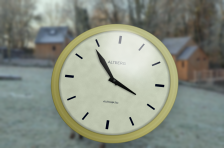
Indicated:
h=3 m=54
